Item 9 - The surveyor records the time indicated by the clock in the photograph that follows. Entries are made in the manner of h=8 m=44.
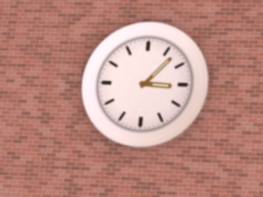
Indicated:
h=3 m=7
